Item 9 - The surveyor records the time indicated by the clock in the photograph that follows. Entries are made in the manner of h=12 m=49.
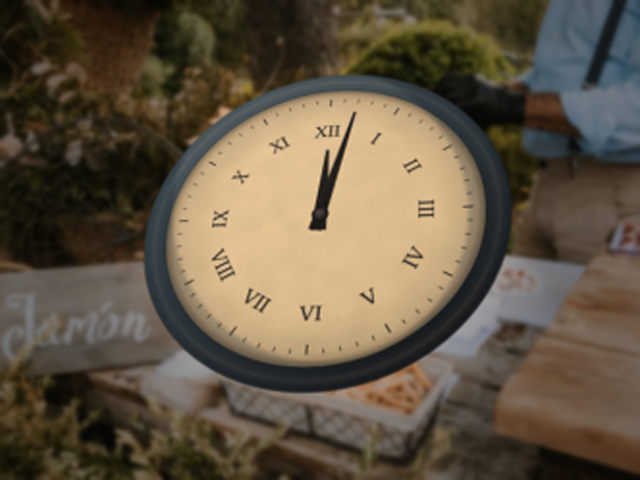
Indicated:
h=12 m=2
